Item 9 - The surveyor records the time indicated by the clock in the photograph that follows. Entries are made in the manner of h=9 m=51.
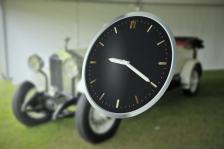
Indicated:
h=9 m=20
